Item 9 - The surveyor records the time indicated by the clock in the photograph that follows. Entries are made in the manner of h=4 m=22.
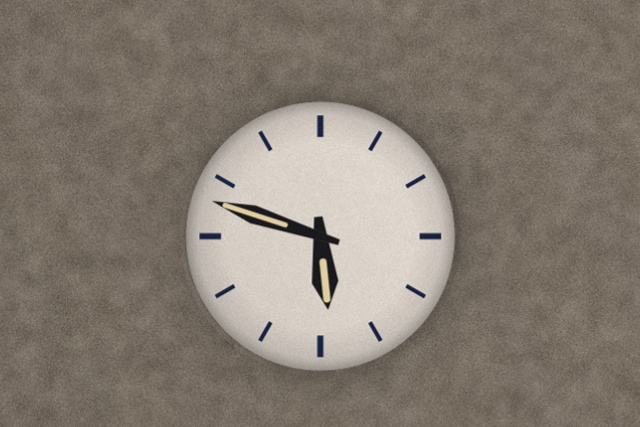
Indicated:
h=5 m=48
